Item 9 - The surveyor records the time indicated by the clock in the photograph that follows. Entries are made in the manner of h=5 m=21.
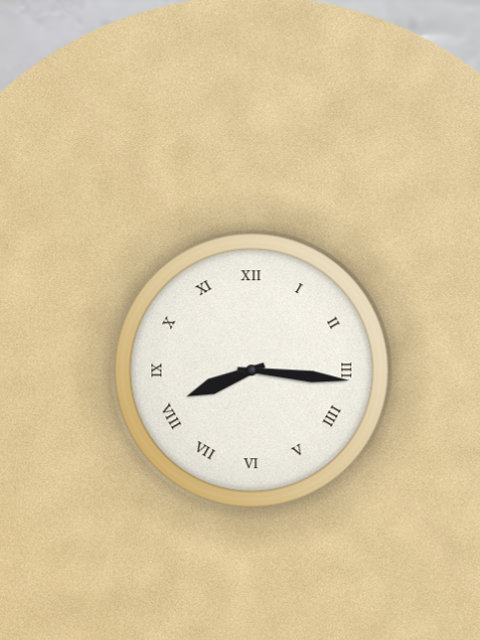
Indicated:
h=8 m=16
